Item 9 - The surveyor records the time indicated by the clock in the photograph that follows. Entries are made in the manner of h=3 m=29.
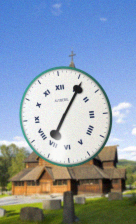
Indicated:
h=7 m=6
